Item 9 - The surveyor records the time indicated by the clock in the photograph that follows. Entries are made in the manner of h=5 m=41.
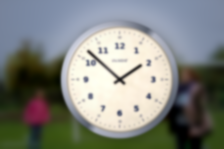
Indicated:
h=1 m=52
